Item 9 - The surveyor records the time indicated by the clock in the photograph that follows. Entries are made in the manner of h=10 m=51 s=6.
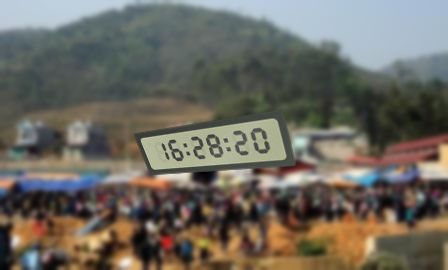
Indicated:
h=16 m=28 s=20
